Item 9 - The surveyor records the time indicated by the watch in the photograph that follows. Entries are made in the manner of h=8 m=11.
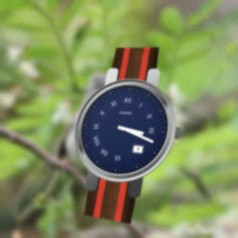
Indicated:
h=3 m=18
